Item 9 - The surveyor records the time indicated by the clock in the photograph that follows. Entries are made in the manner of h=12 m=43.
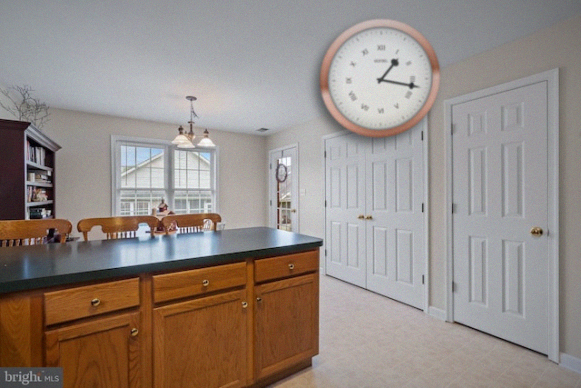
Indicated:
h=1 m=17
